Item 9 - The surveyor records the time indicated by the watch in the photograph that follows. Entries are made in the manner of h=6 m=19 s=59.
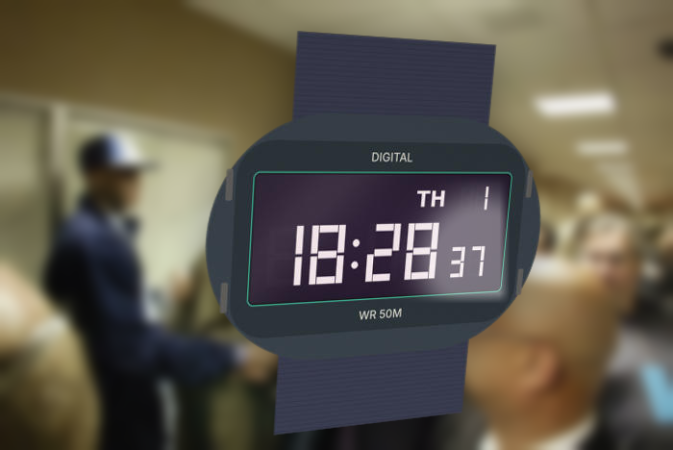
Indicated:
h=18 m=28 s=37
